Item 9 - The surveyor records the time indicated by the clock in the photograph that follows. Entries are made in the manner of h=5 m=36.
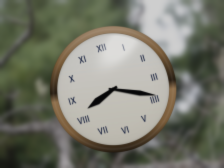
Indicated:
h=8 m=19
